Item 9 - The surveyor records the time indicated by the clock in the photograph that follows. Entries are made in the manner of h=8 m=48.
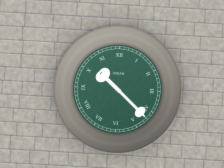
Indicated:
h=10 m=22
